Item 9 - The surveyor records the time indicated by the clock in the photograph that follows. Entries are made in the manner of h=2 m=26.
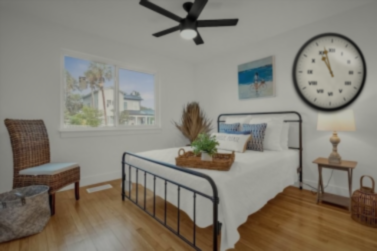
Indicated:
h=10 m=57
